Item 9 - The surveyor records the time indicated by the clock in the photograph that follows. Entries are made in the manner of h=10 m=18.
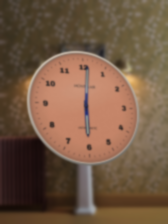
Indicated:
h=6 m=1
